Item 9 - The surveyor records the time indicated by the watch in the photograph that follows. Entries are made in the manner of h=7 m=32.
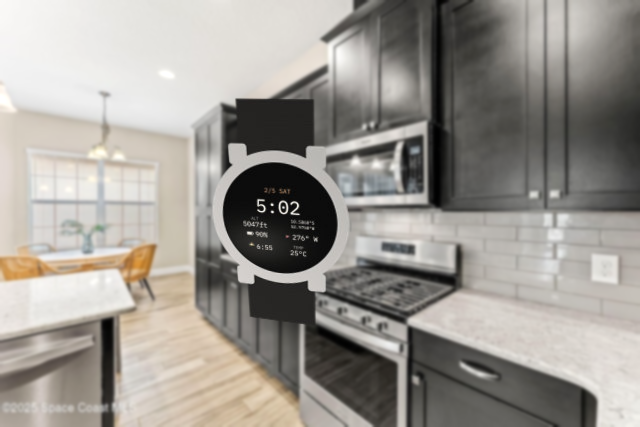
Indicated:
h=5 m=2
